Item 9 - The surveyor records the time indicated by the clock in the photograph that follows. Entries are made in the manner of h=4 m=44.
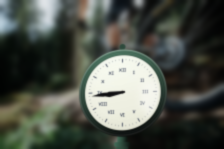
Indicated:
h=8 m=44
